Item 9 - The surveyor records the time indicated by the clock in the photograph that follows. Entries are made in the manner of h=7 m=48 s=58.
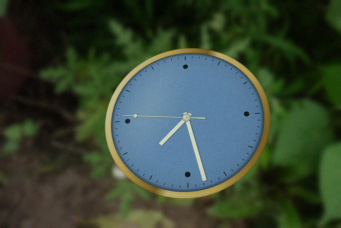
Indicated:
h=7 m=27 s=46
